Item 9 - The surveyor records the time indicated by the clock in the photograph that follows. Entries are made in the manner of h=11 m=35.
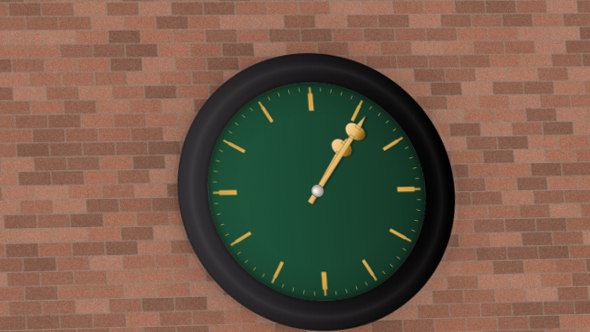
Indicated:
h=1 m=6
